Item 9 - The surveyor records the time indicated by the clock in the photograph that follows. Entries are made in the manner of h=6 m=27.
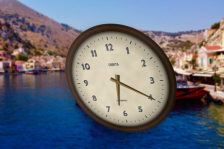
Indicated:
h=6 m=20
